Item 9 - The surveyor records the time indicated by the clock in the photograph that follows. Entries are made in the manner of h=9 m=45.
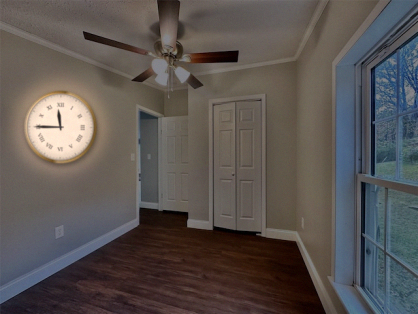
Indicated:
h=11 m=45
